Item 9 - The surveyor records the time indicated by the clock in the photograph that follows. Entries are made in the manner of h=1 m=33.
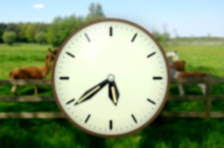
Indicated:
h=5 m=39
